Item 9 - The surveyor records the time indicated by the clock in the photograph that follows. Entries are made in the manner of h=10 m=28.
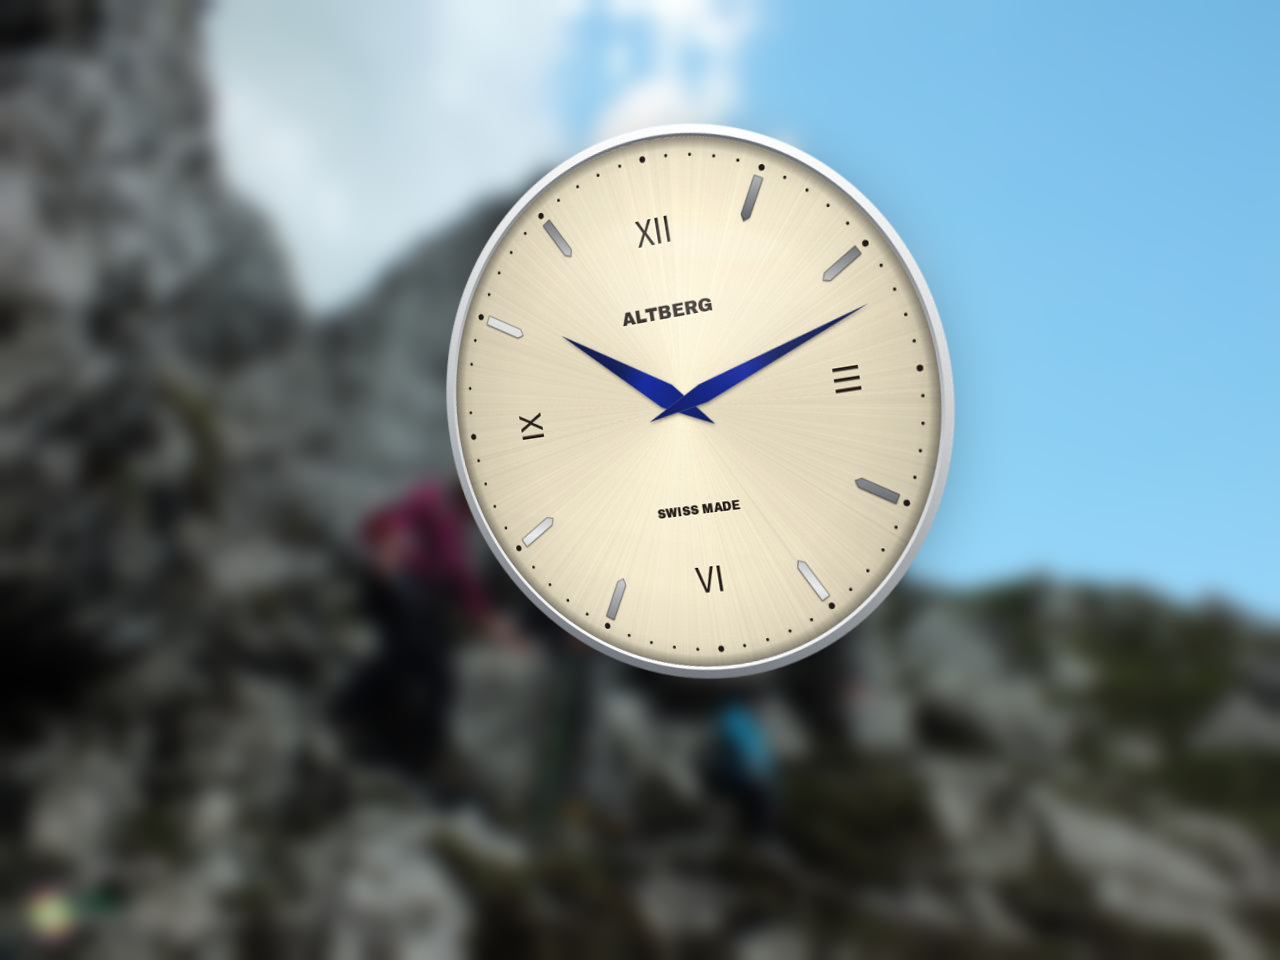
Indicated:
h=10 m=12
